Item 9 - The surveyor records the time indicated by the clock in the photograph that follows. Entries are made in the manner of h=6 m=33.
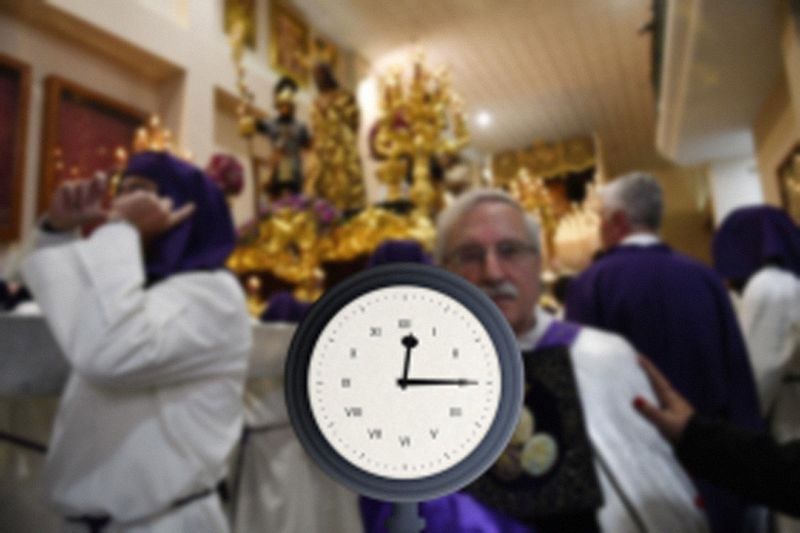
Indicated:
h=12 m=15
